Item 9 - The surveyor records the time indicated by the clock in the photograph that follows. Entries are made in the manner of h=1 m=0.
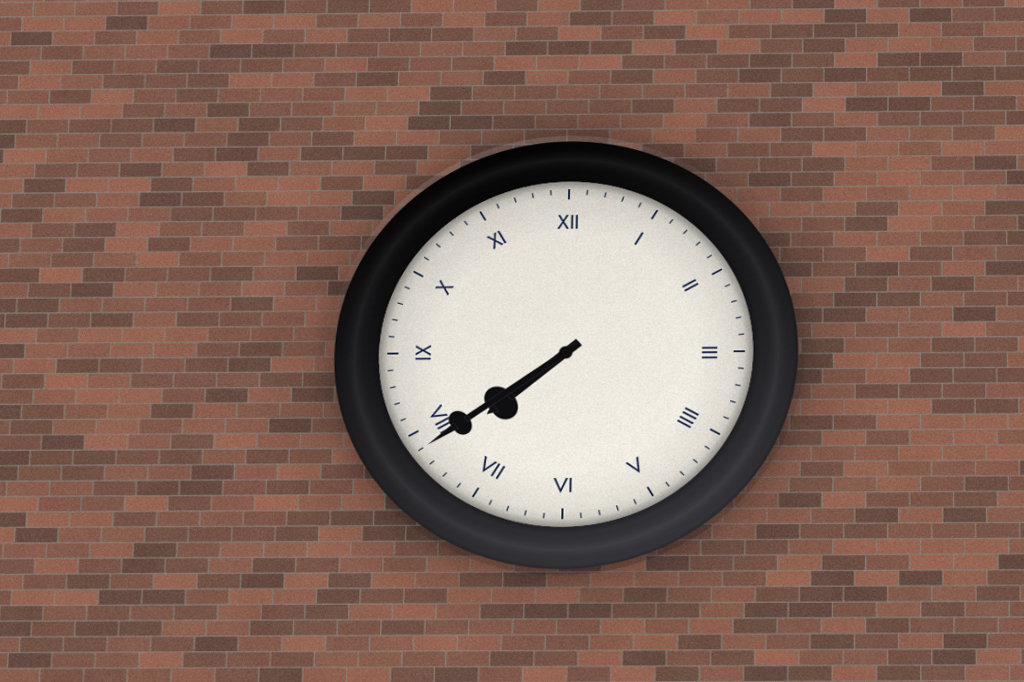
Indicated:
h=7 m=39
